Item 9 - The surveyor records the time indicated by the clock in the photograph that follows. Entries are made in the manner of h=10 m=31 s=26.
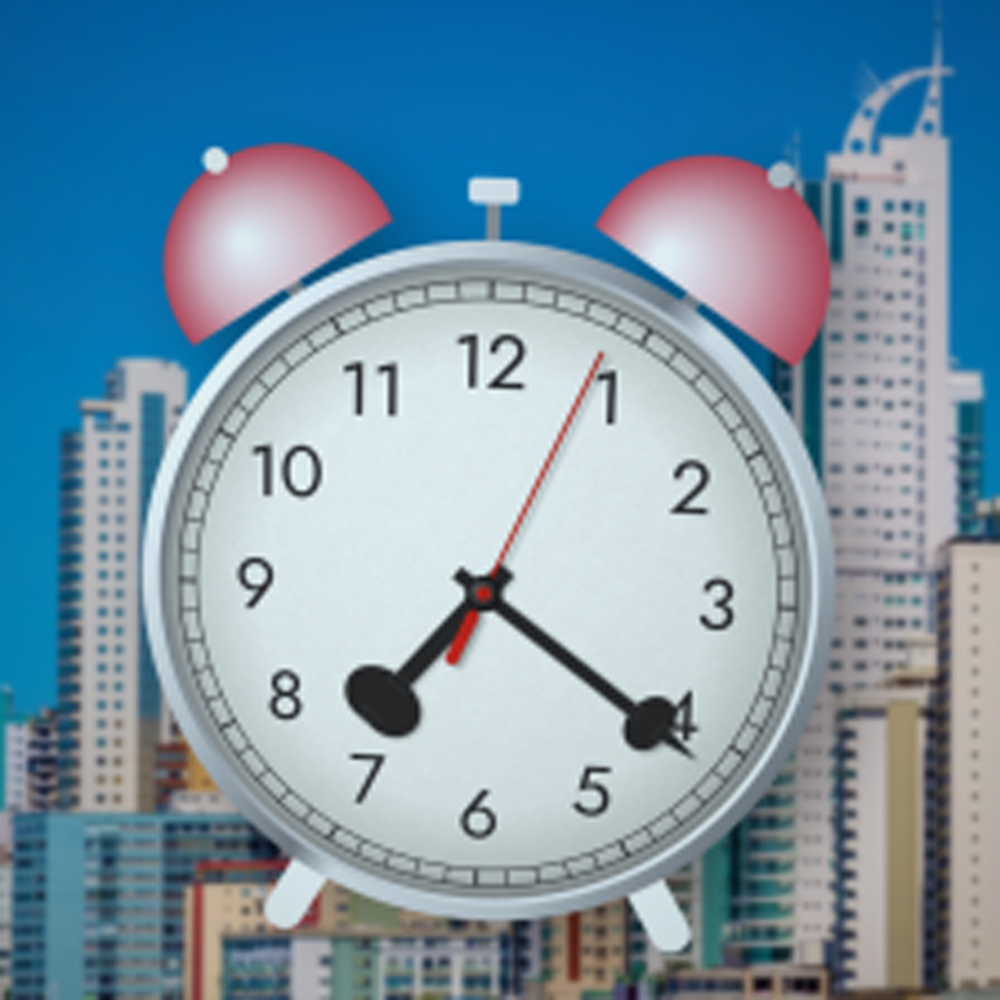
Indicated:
h=7 m=21 s=4
